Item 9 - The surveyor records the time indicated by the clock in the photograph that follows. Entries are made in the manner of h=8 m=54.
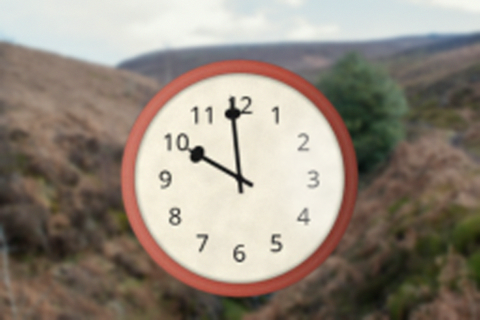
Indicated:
h=9 m=59
